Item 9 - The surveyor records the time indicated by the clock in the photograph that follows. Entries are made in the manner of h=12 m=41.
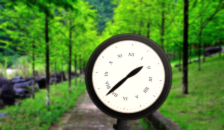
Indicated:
h=1 m=37
